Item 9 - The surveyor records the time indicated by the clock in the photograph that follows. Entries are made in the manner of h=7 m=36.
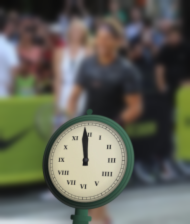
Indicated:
h=11 m=59
